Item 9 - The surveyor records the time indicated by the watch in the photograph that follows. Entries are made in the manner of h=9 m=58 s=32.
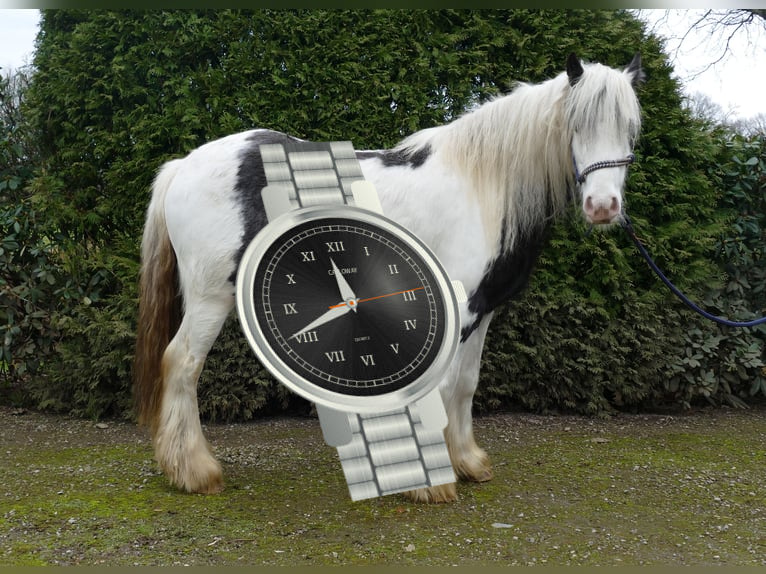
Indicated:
h=11 m=41 s=14
